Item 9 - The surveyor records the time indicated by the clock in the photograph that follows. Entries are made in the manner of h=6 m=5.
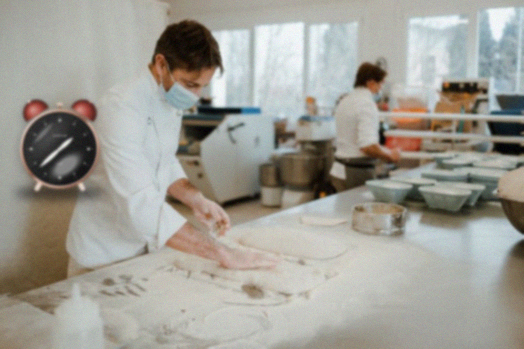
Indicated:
h=1 m=38
